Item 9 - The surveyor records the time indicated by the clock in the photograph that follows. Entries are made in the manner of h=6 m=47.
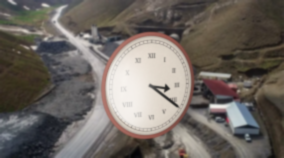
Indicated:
h=3 m=21
